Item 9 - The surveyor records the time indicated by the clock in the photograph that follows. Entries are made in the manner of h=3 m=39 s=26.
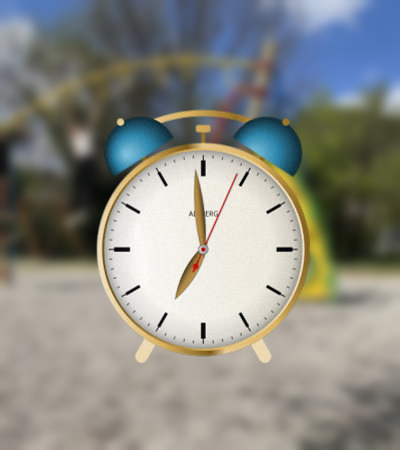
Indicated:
h=6 m=59 s=4
